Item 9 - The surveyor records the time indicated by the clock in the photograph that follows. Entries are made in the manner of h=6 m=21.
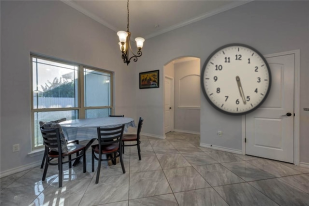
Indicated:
h=5 m=27
